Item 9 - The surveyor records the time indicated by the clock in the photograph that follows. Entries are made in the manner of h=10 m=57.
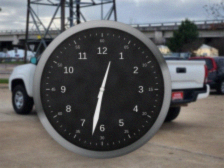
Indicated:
h=12 m=32
